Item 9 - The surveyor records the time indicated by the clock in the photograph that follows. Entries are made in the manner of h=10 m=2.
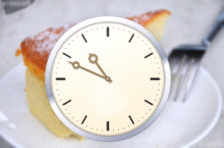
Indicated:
h=10 m=49
